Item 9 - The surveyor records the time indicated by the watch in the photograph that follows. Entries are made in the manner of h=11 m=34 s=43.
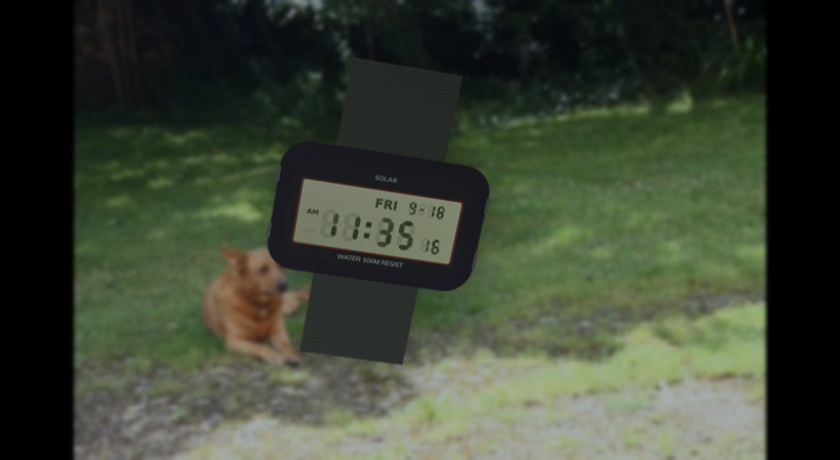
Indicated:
h=11 m=35 s=16
